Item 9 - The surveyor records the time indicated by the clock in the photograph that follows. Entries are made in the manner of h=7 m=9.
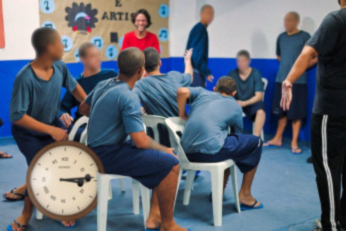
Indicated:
h=3 m=14
